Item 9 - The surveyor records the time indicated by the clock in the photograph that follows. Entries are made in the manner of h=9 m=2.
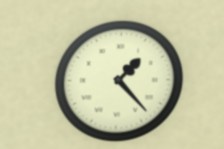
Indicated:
h=1 m=23
